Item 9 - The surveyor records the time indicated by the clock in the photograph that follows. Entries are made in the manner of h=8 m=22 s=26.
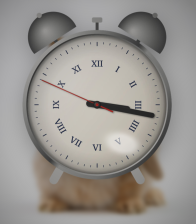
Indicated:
h=3 m=16 s=49
